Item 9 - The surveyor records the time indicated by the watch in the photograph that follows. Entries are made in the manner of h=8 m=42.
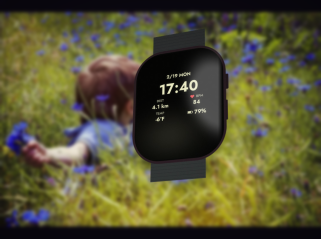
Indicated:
h=17 m=40
